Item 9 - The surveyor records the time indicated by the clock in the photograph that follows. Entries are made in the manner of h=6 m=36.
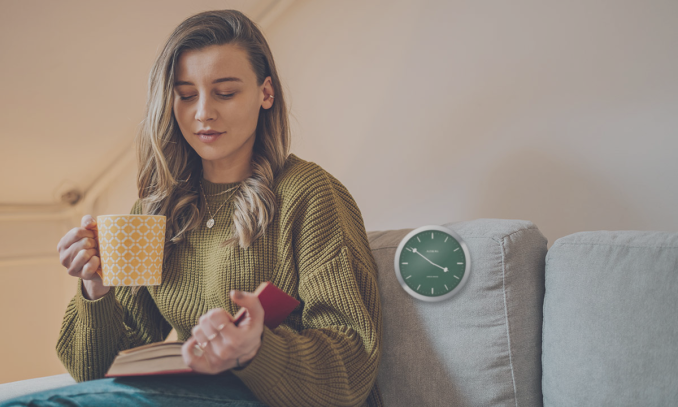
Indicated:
h=3 m=51
